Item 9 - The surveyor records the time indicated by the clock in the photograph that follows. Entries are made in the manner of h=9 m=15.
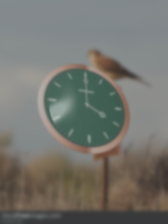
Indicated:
h=4 m=0
